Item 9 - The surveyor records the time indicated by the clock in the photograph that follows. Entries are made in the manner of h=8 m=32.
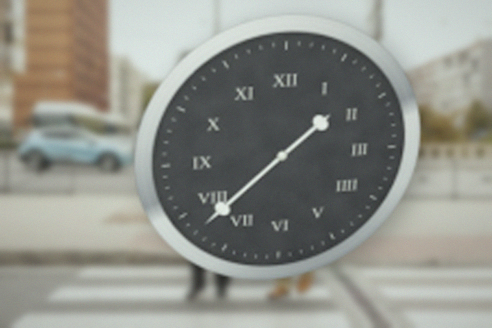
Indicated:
h=1 m=38
